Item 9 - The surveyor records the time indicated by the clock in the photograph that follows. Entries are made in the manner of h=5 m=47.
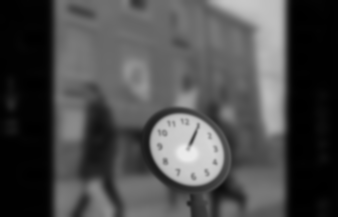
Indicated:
h=1 m=5
